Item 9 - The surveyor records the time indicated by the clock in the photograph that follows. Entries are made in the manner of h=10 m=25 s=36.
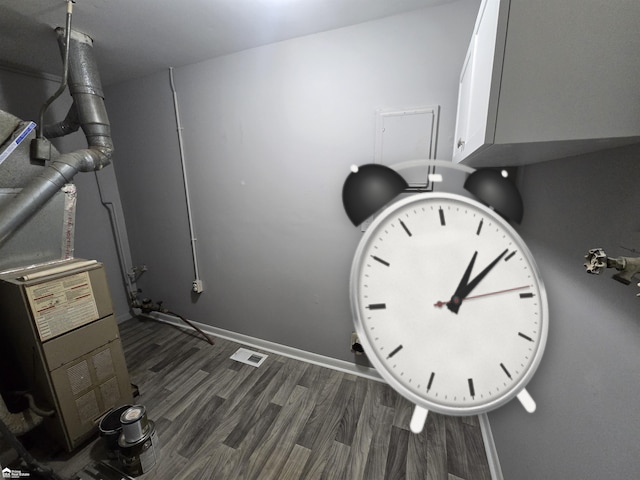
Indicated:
h=1 m=9 s=14
